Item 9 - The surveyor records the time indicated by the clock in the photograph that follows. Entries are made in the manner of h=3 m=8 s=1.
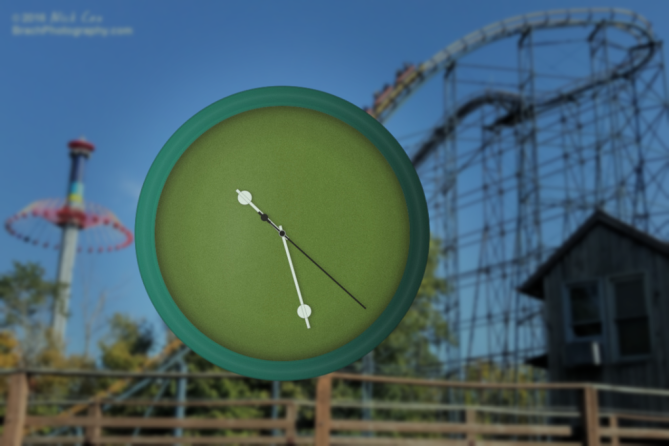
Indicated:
h=10 m=27 s=22
